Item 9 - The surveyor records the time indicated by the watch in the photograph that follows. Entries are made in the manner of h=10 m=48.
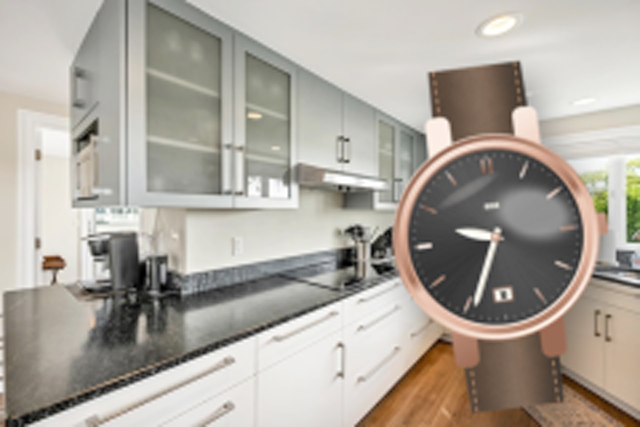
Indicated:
h=9 m=34
